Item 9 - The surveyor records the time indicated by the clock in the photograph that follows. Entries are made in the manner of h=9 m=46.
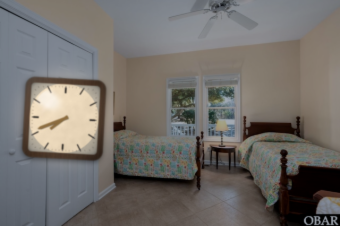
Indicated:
h=7 m=41
